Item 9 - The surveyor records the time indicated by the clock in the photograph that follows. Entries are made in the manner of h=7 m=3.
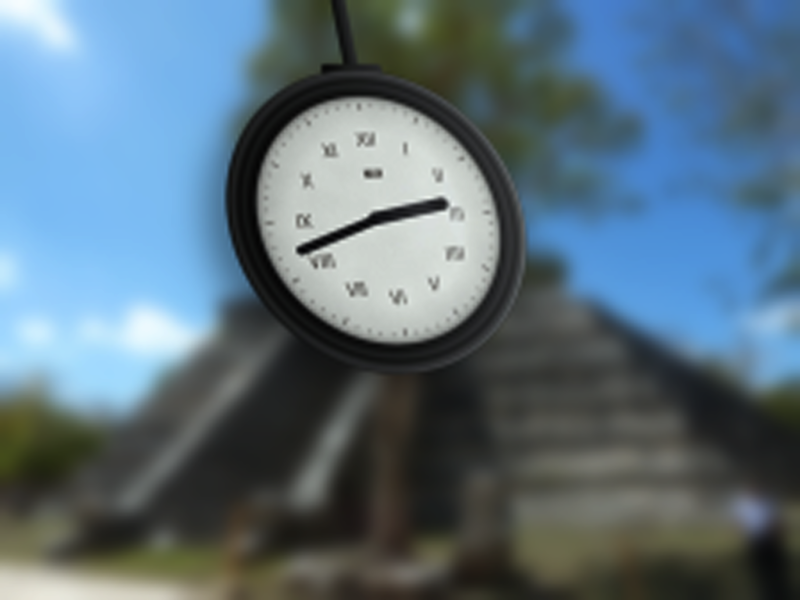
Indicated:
h=2 m=42
